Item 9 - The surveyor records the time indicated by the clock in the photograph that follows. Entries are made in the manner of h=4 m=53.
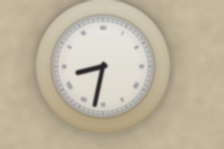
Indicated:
h=8 m=32
